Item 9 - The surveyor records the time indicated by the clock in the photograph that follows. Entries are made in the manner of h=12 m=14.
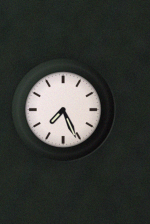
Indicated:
h=7 m=26
